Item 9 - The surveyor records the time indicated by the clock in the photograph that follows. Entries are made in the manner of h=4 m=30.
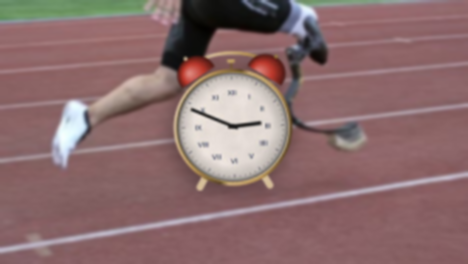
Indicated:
h=2 m=49
